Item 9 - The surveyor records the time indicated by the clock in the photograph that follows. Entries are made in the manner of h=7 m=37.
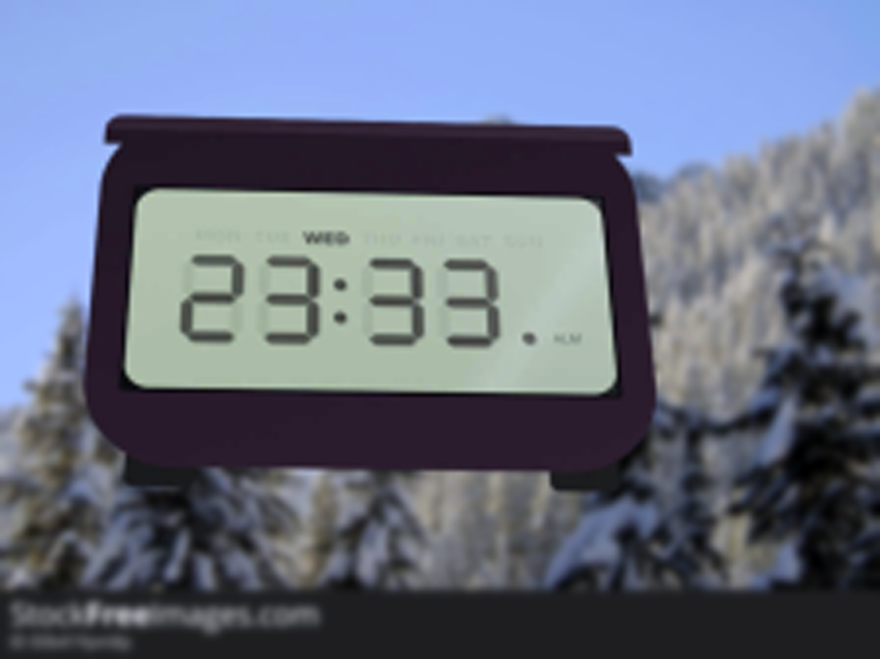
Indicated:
h=23 m=33
